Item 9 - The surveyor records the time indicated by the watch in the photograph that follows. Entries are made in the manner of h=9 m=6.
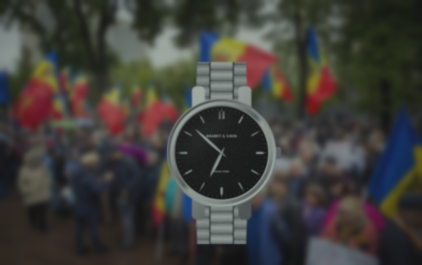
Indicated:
h=6 m=52
